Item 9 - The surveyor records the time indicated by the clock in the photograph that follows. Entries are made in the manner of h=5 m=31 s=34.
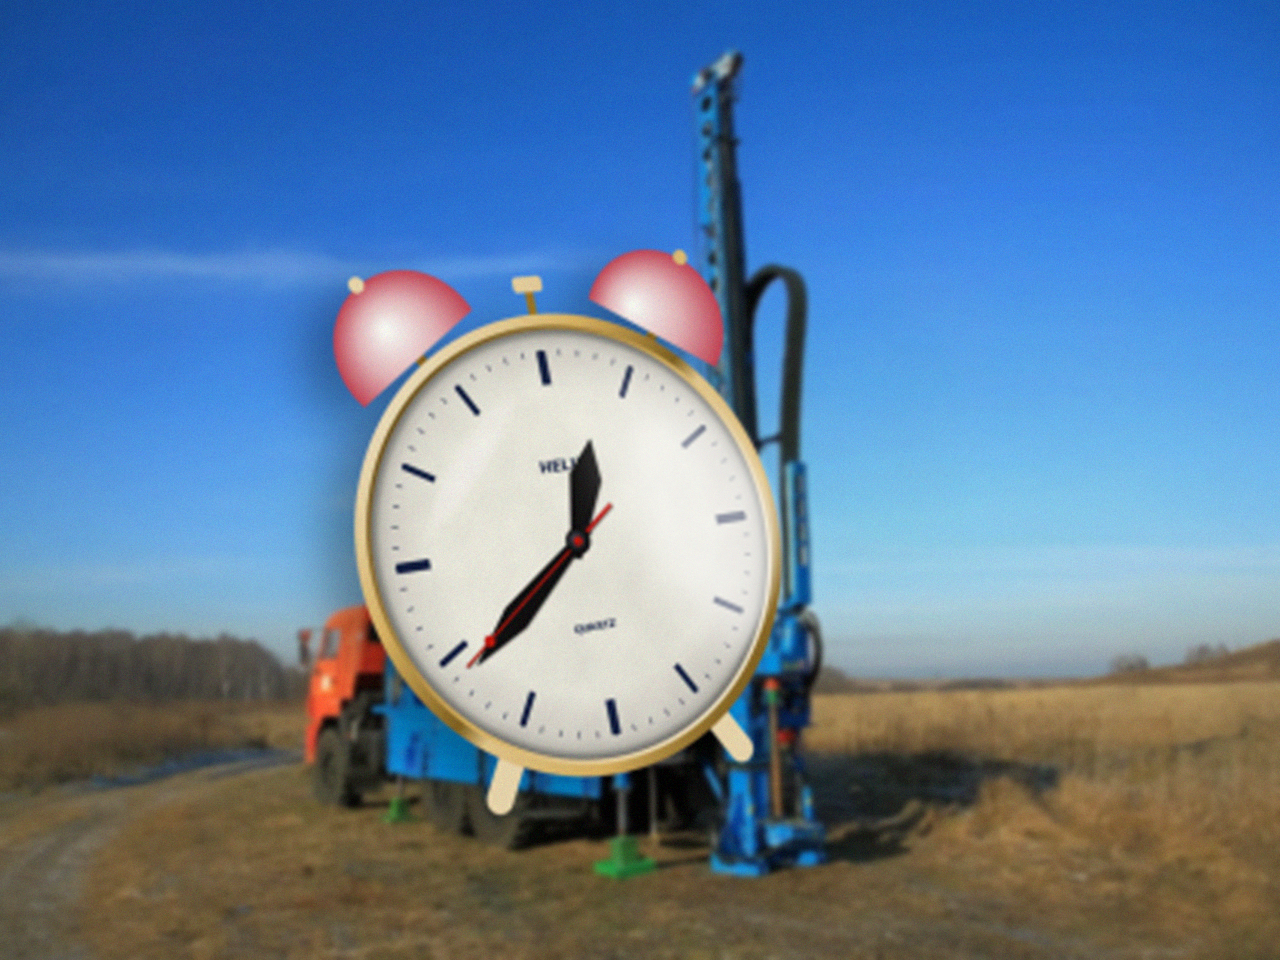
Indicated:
h=12 m=38 s=39
